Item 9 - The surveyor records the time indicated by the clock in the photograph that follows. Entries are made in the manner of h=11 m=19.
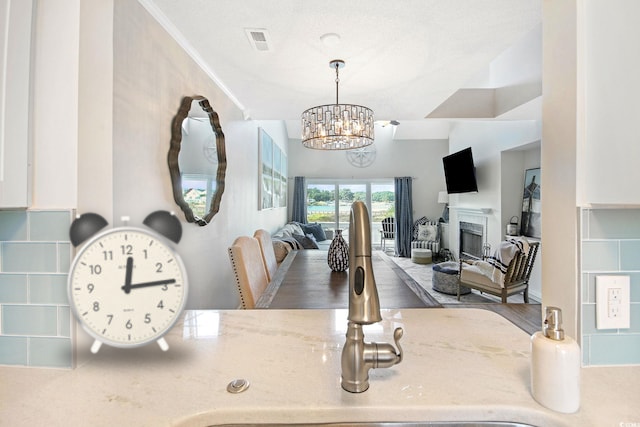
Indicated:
h=12 m=14
